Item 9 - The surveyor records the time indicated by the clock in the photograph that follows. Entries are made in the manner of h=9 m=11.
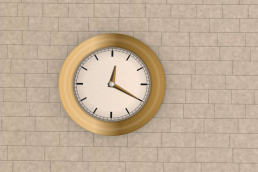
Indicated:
h=12 m=20
